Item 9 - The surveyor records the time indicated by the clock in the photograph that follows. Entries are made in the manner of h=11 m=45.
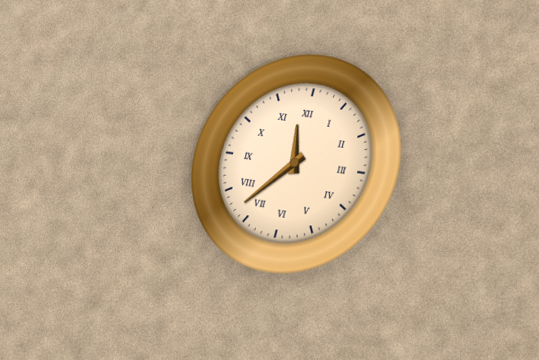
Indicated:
h=11 m=37
